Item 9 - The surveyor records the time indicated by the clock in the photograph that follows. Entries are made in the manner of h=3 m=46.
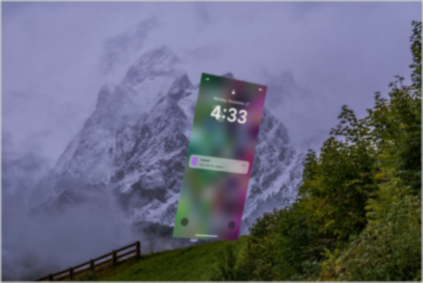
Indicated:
h=4 m=33
